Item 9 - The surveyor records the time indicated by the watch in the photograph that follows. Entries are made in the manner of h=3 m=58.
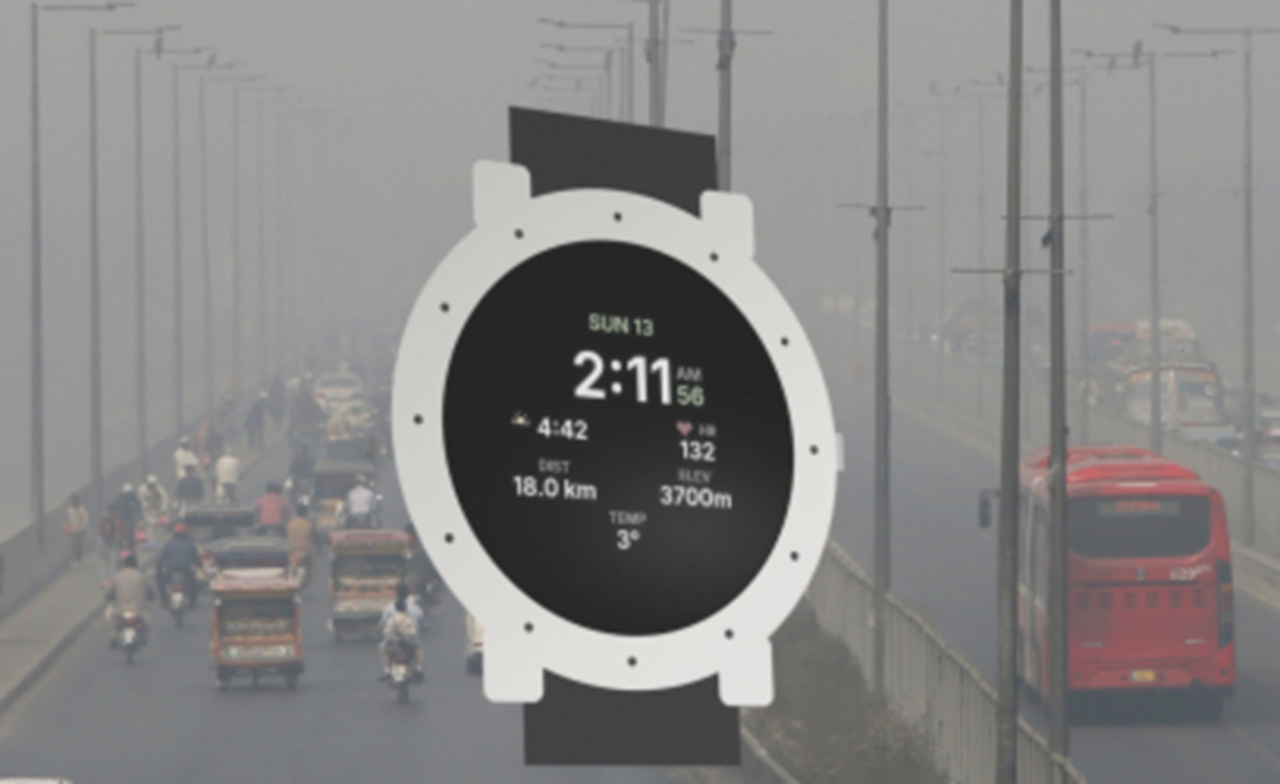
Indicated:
h=2 m=11
